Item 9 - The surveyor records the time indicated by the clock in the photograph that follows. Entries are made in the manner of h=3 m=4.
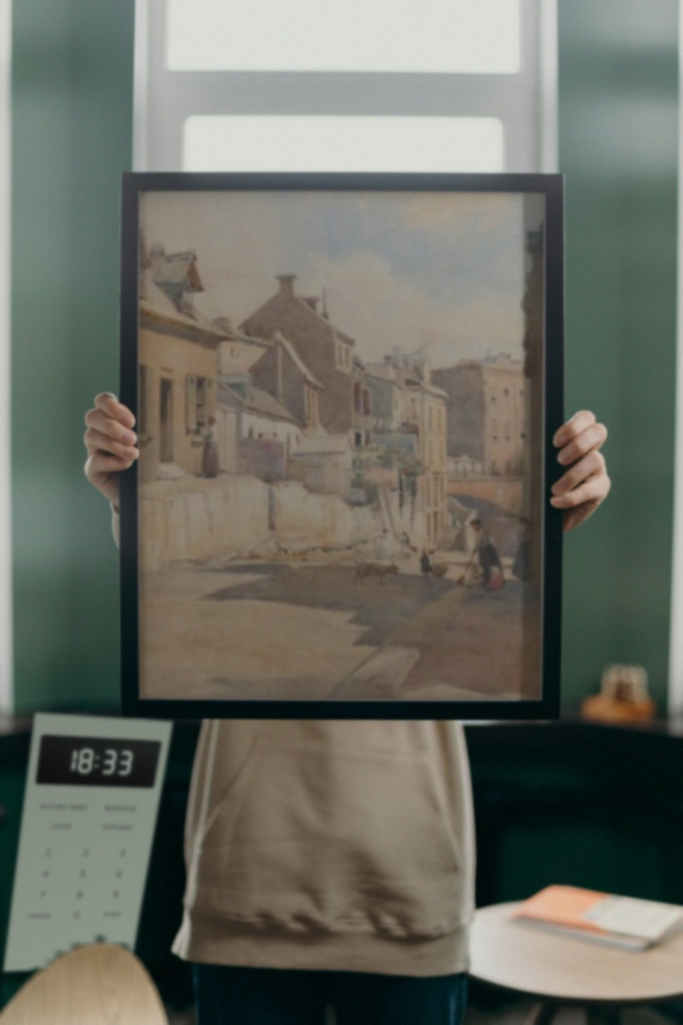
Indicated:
h=18 m=33
